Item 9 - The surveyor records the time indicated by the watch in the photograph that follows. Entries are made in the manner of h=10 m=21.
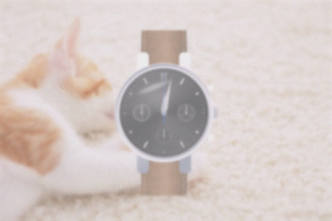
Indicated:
h=12 m=2
